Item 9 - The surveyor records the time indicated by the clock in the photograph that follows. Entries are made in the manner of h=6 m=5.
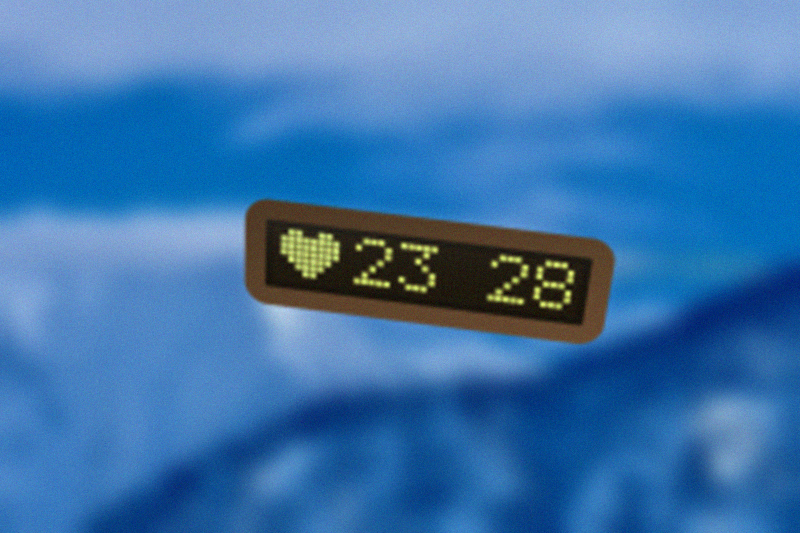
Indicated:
h=23 m=28
